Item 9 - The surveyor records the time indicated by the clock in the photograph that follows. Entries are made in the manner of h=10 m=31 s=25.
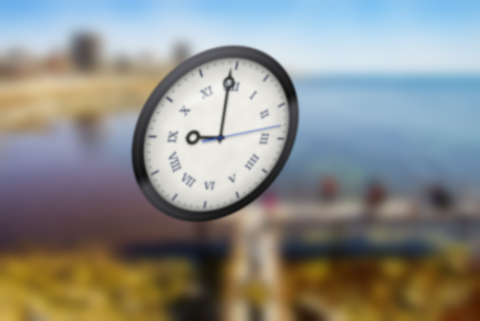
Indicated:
h=8 m=59 s=13
